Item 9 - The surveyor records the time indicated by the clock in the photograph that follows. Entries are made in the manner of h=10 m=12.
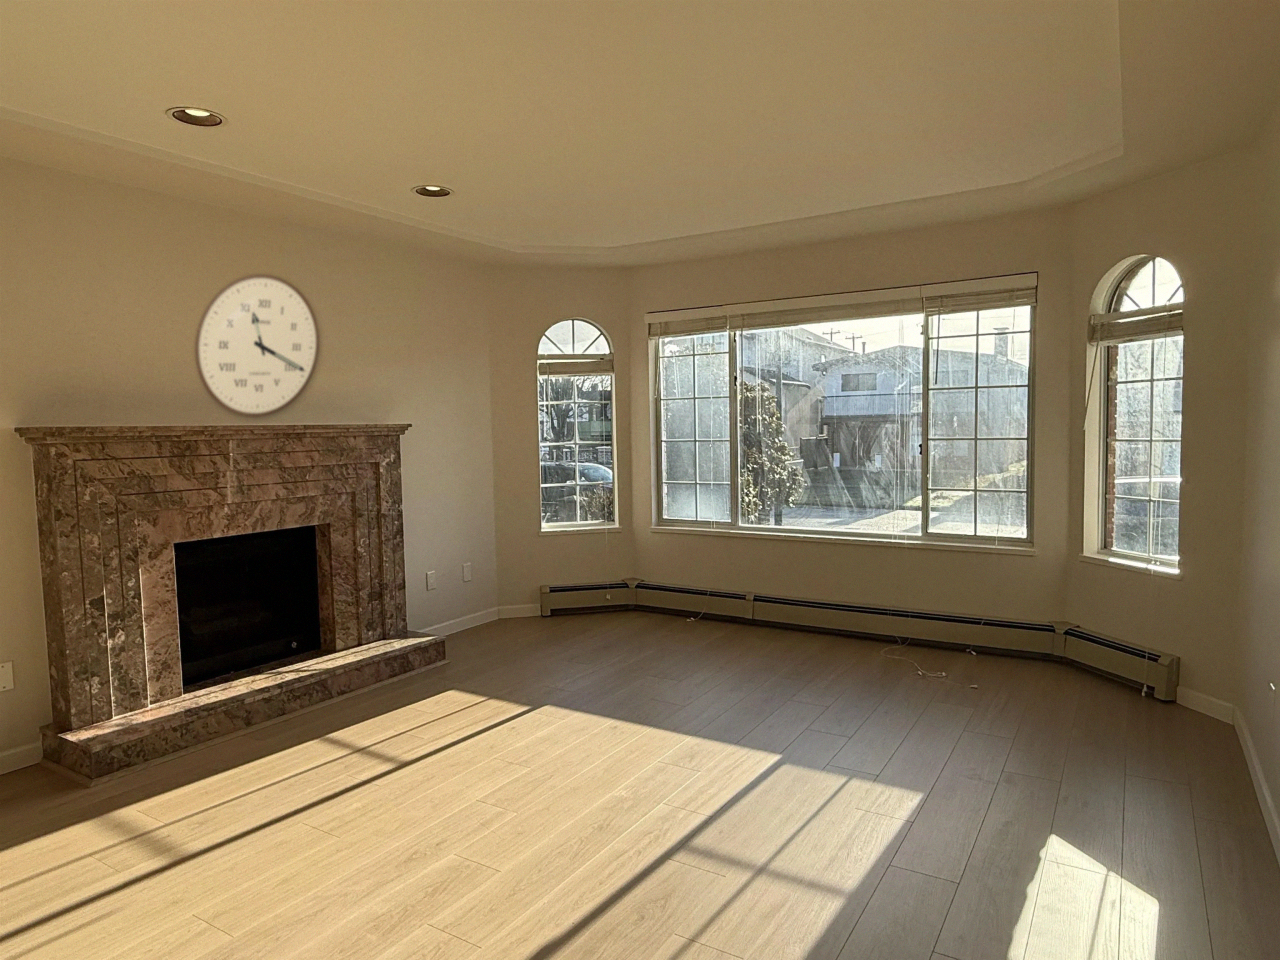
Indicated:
h=11 m=19
